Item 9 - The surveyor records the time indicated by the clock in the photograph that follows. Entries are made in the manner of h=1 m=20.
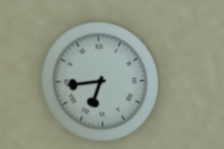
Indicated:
h=6 m=44
